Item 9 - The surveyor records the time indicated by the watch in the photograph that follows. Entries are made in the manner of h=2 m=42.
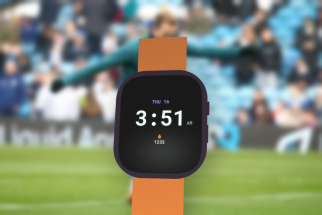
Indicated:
h=3 m=51
